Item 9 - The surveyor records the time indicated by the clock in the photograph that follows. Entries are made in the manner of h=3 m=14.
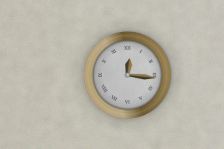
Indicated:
h=12 m=16
